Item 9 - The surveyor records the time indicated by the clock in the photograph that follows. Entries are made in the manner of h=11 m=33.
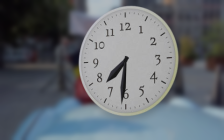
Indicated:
h=7 m=31
